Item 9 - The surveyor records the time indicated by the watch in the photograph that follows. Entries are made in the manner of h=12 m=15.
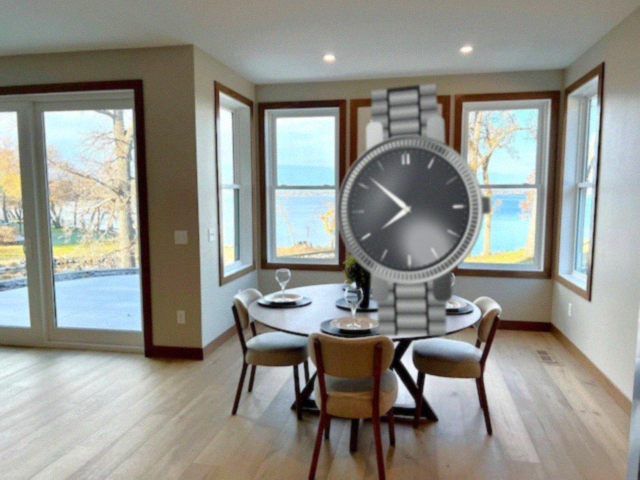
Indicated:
h=7 m=52
